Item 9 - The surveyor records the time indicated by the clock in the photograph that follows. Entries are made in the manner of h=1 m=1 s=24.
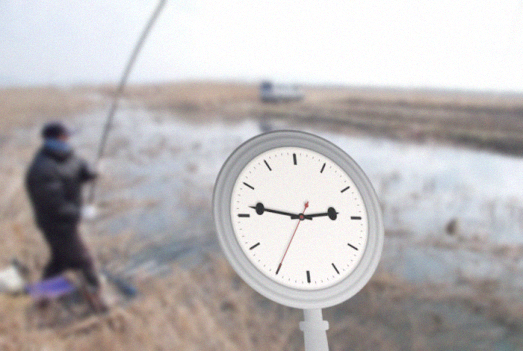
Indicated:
h=2 m=46 s=35
